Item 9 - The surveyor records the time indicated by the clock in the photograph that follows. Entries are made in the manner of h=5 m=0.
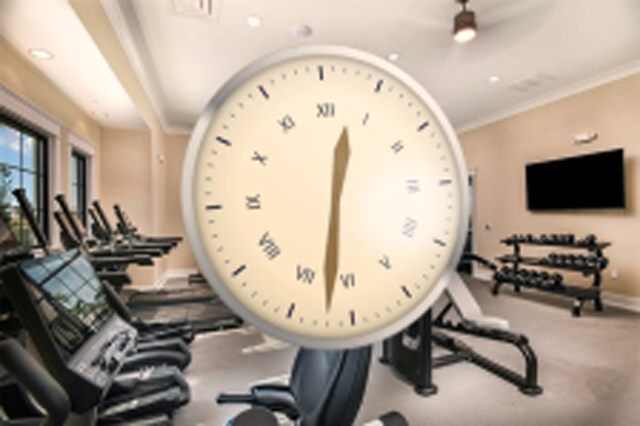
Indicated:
h=12 m=32
